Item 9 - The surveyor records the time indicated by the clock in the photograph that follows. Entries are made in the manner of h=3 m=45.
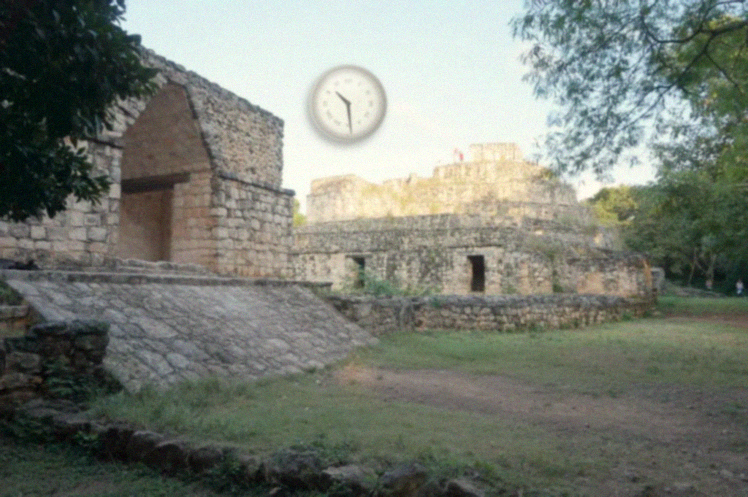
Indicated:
h=10 m=29
